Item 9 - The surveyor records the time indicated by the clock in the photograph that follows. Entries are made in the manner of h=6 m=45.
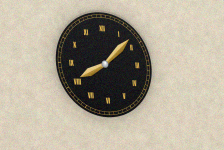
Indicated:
h=8 m=8
